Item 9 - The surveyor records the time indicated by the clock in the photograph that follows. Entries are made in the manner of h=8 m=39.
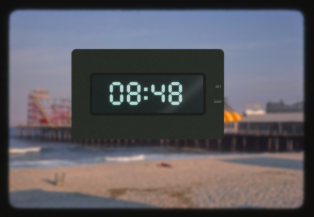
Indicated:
h=8 m=48
